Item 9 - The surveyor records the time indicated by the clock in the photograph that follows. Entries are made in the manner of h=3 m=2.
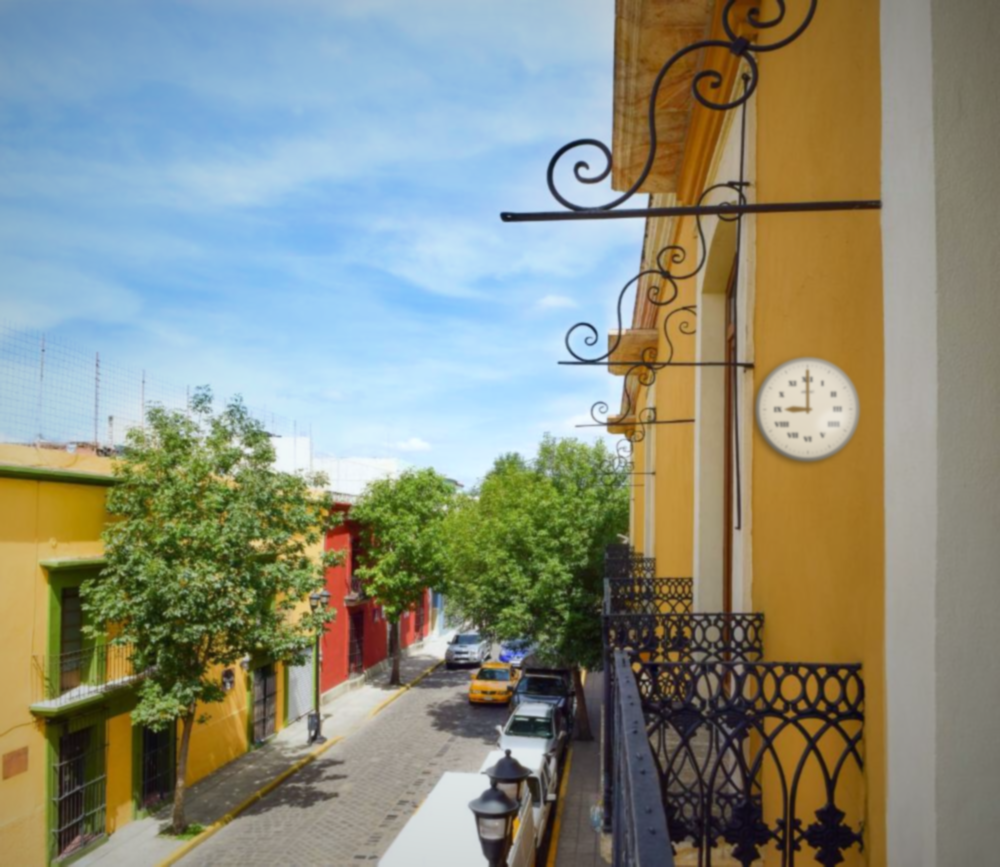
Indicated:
h=9 m=0
